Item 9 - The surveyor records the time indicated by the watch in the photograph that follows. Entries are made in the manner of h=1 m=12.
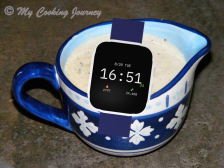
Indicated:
h=16 m=51
